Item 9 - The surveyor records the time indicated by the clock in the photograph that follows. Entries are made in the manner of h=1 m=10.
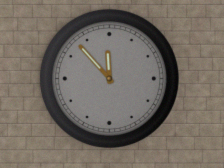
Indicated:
h=11 m=53
